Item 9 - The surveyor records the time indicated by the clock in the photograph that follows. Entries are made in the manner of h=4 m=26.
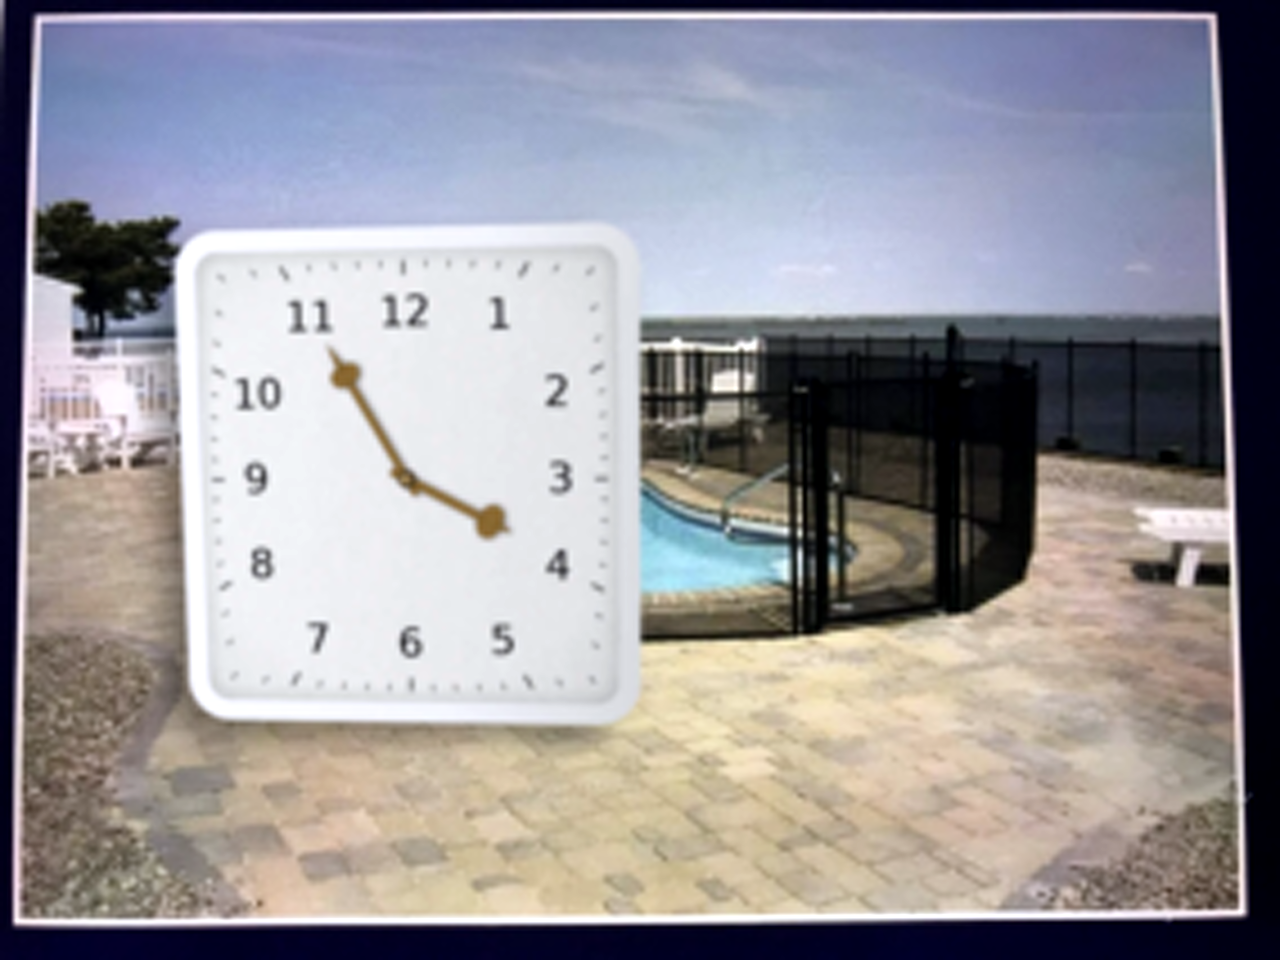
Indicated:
h=3 m=55
